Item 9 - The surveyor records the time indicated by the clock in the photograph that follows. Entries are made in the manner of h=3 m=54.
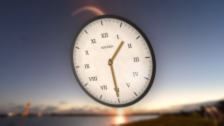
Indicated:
h=1 m=30
